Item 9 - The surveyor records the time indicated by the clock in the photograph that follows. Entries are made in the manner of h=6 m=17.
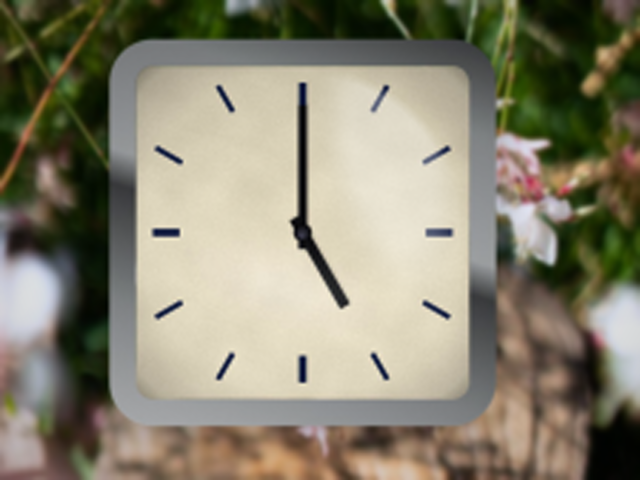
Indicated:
h=5 m=0
